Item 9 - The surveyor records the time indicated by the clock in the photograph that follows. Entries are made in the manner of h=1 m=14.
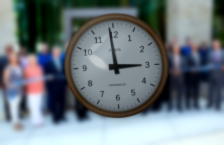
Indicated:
h=2 m=59
